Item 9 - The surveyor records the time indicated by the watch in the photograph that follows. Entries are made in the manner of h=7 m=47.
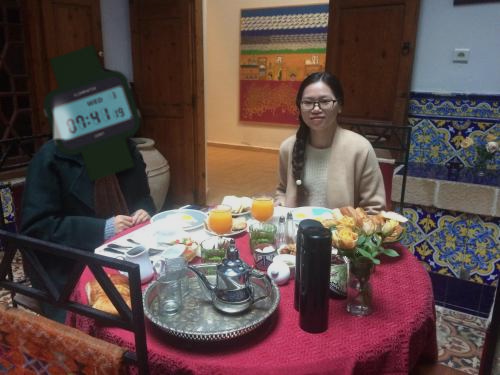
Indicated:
h=7 m=41
